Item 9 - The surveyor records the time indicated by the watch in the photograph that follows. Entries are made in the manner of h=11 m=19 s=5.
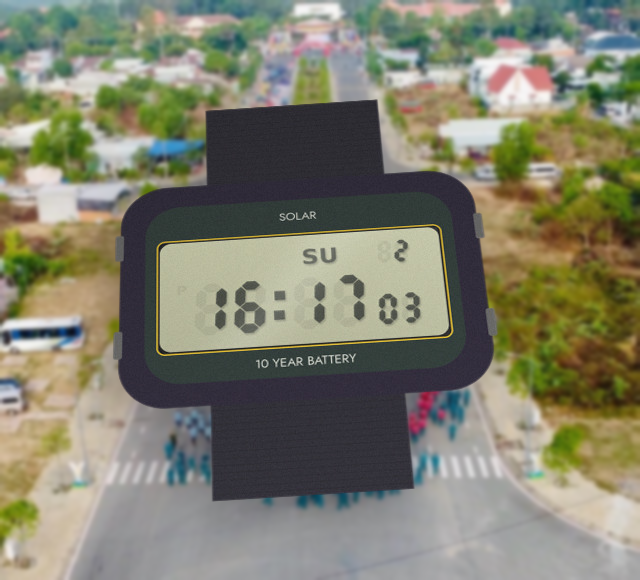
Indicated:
h=16 m=17 s=3
